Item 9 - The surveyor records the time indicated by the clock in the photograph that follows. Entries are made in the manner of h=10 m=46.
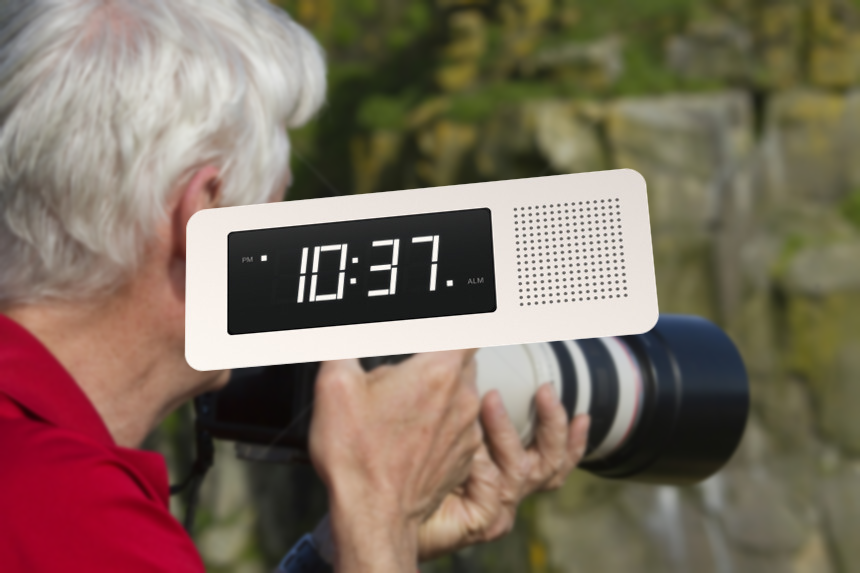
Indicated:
h=10 m=37
